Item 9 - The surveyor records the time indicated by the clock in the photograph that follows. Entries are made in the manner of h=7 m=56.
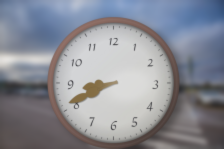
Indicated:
h=8 m=41
